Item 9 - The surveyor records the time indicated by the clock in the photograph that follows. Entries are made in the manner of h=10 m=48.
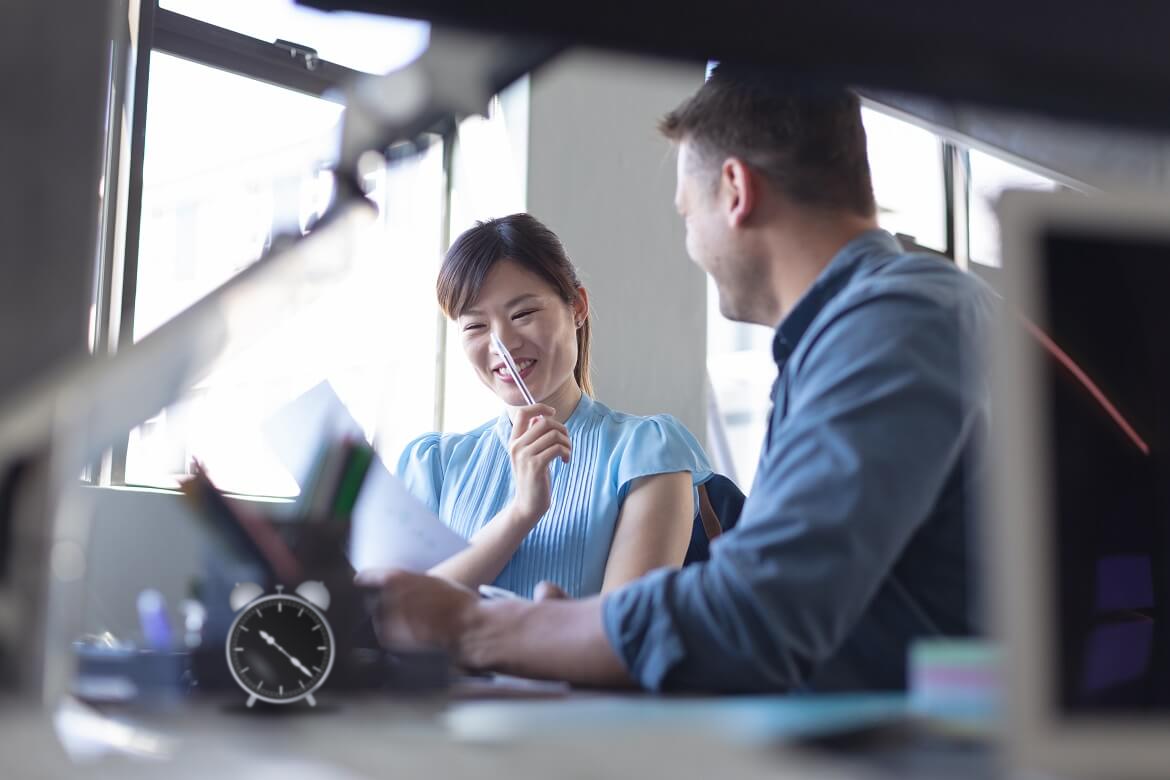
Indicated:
h=10 m=22
